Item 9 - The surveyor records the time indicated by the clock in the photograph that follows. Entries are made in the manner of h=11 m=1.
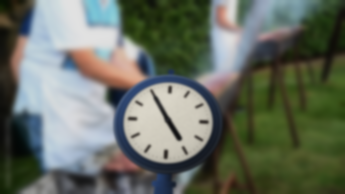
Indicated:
h=4 m=55
